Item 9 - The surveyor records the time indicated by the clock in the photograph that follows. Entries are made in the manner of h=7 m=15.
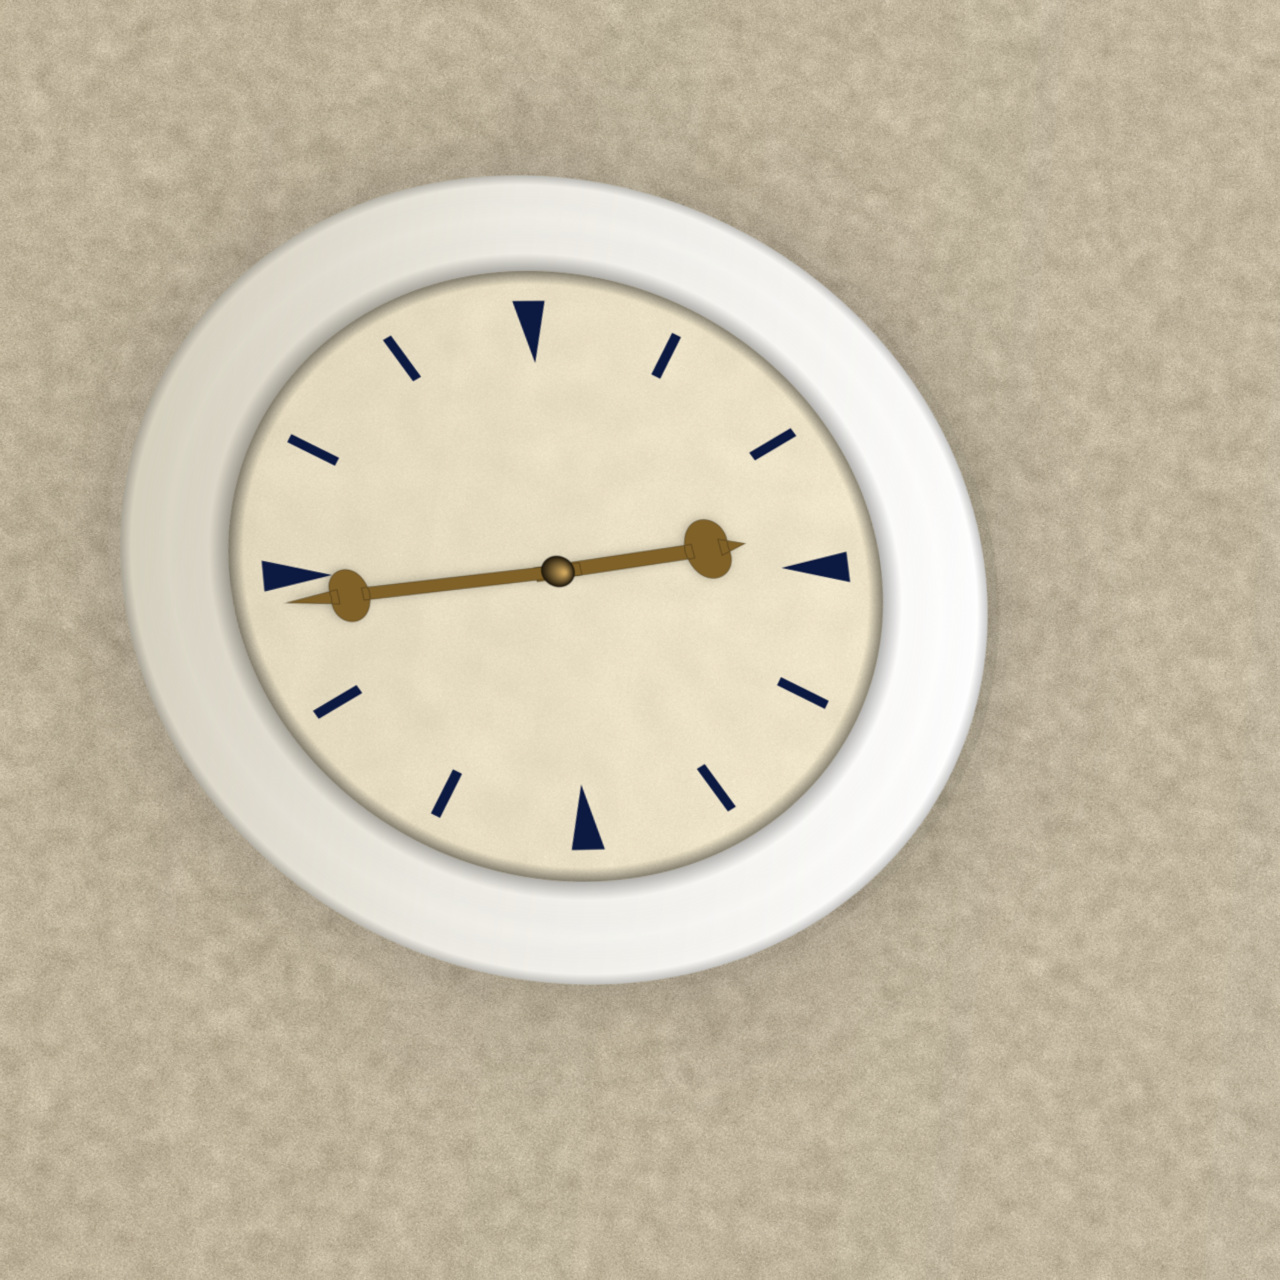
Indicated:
h=2 m=44
